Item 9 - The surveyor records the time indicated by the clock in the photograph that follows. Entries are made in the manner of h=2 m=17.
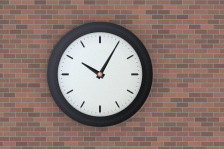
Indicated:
h=10 m=5
